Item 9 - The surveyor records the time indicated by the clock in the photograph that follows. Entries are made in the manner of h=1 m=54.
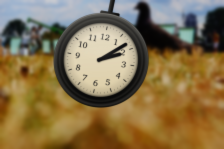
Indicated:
h=2 m=8
